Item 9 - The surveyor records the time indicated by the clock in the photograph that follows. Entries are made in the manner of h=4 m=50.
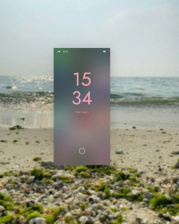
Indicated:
h=15 m=34
